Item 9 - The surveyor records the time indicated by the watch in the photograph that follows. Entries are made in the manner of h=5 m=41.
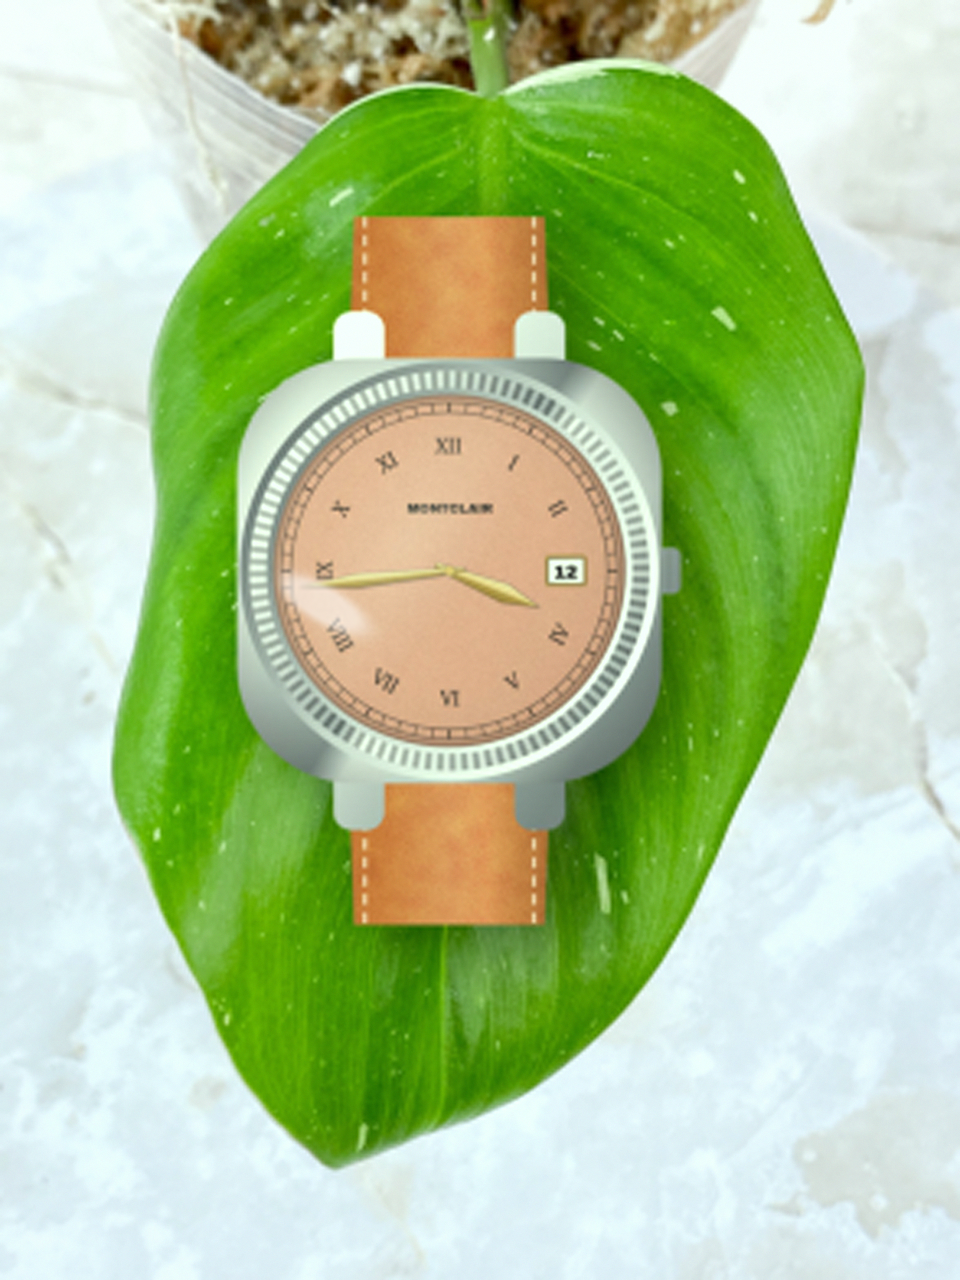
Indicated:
h=3 m=44
